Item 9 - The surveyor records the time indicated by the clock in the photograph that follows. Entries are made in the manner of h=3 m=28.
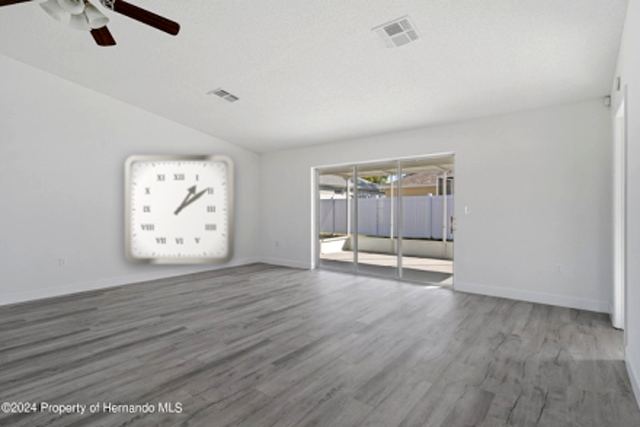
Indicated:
h=1 m=9
